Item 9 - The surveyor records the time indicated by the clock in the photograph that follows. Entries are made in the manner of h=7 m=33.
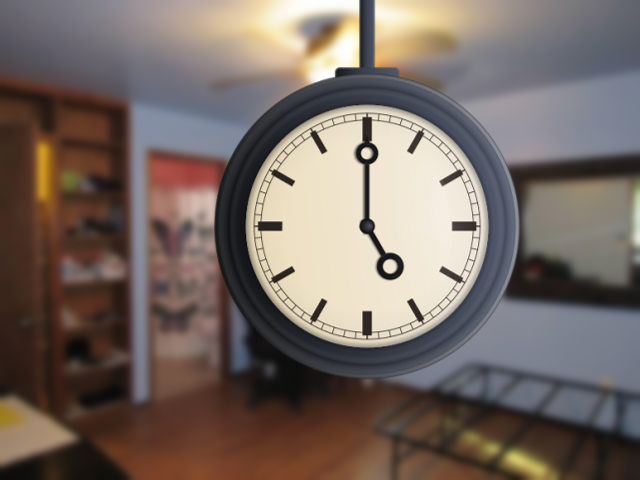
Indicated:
h=5 m=0
